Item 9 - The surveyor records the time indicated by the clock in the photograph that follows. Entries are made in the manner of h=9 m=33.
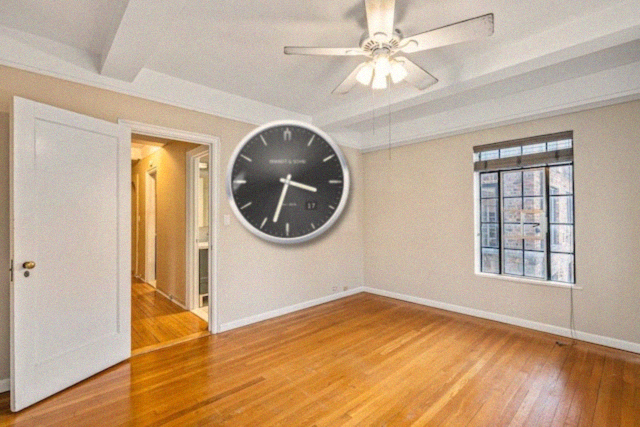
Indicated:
h=3 m=33
